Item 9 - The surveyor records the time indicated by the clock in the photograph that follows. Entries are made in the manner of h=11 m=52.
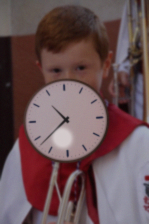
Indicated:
h=10 m=38
